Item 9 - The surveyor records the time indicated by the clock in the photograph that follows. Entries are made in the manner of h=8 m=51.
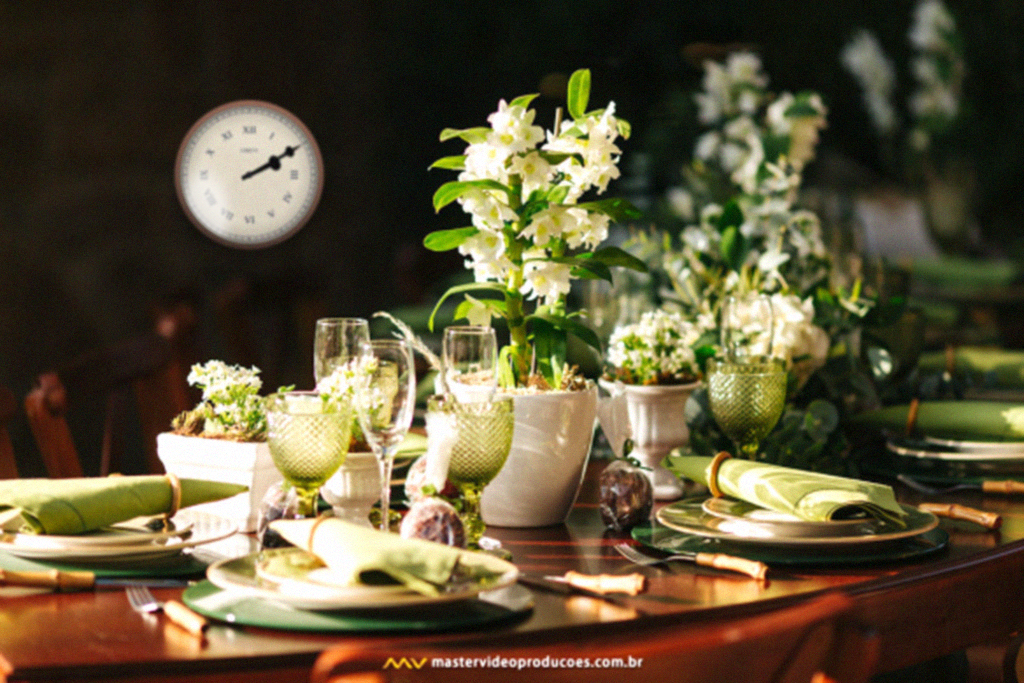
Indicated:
h=2 m=10
